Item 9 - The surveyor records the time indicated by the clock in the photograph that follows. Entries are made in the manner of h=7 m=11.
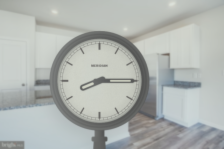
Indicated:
h=8 m=15
